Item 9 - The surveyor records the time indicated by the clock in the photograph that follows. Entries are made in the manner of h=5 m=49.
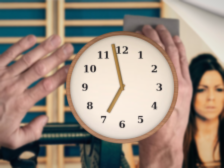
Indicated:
h=6 m=58
